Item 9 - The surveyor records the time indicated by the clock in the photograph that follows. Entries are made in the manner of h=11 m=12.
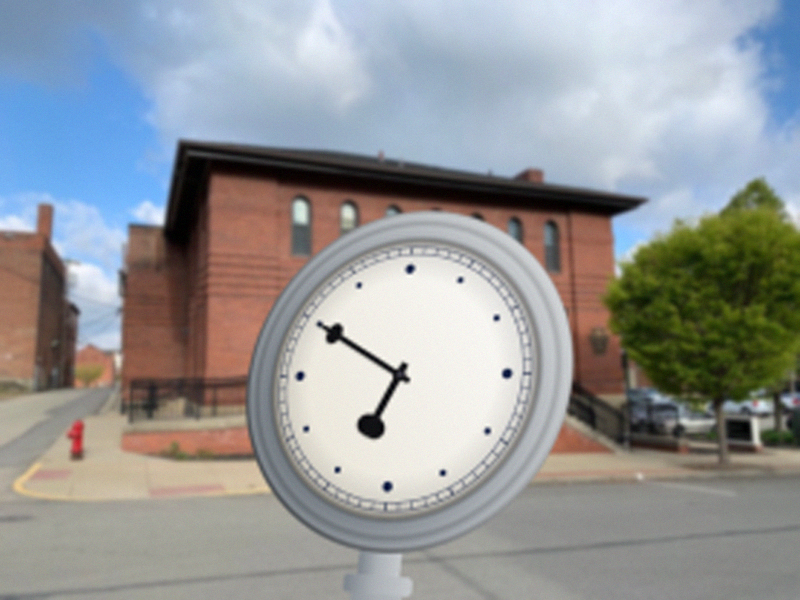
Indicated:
h=6 m=50
